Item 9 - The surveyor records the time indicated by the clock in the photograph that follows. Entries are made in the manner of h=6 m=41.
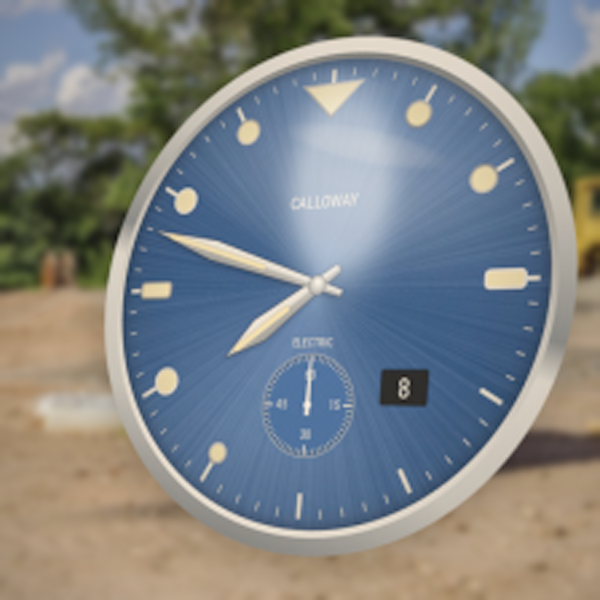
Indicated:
h=7 m=48
